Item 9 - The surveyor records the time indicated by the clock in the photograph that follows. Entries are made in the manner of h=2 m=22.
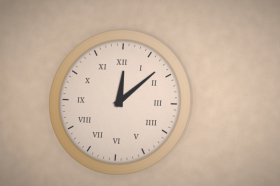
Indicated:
h=12 m=8
